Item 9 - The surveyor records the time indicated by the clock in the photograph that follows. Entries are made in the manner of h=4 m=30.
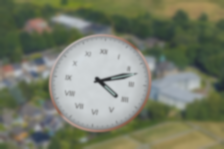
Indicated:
h=4 m=12
